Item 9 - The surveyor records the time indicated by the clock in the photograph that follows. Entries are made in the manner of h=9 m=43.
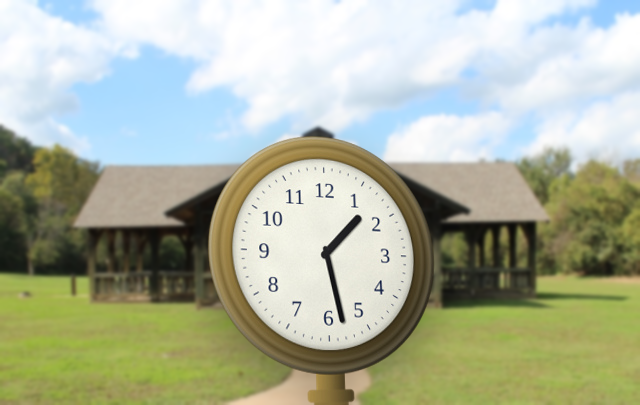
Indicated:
h=1 m=28
